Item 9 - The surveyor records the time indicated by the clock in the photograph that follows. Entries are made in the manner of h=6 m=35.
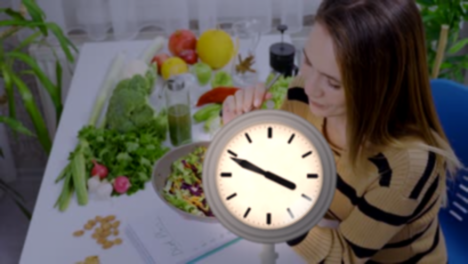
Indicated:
h=3 m=49
